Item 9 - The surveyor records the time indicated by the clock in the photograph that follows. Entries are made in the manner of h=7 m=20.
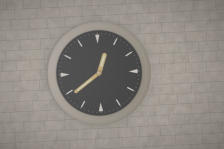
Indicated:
h=12 m=39
